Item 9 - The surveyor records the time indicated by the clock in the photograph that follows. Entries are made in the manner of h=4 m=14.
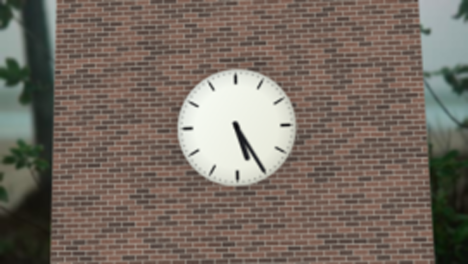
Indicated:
h=5 m=25
